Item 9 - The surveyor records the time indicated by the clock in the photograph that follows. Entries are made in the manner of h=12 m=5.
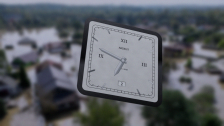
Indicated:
h=6 m=48
